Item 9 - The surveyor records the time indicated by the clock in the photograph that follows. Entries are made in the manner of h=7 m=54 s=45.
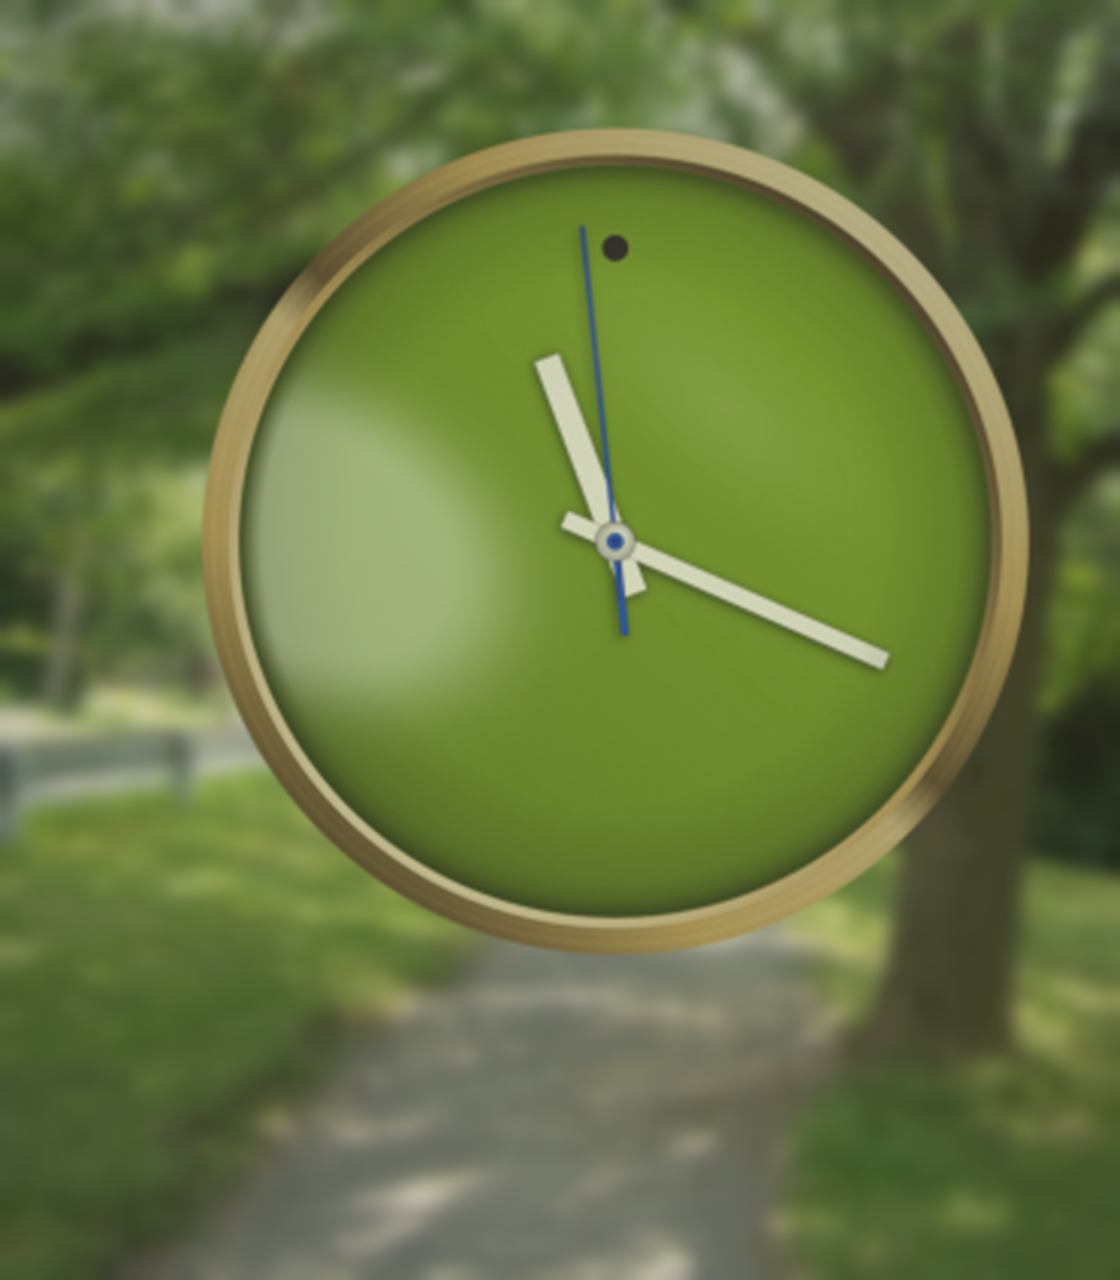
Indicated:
h=11 m=18 s=59
